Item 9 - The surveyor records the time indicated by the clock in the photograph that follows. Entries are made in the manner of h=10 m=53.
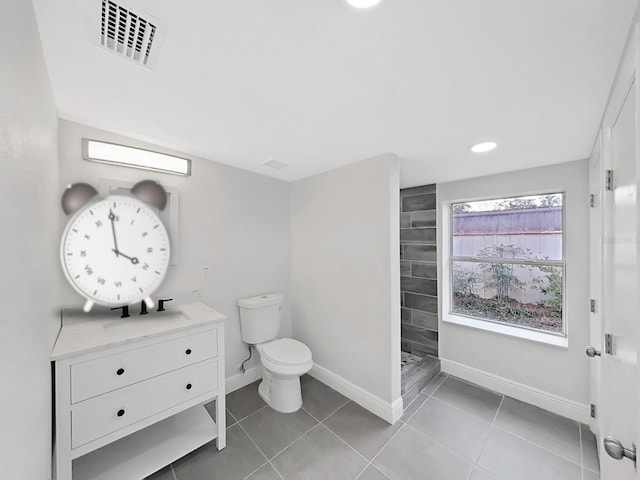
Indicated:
h=3 m=59
